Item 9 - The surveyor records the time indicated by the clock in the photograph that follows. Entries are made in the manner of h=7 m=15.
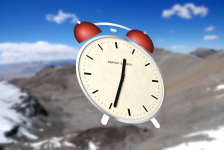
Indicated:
h=12 m=34
